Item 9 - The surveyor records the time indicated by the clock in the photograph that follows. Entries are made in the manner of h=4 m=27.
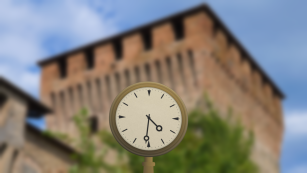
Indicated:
h=4 m=31
